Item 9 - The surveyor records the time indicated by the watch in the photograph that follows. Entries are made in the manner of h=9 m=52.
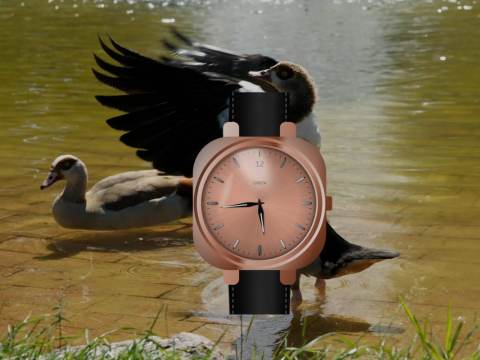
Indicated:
h=5 m=44
